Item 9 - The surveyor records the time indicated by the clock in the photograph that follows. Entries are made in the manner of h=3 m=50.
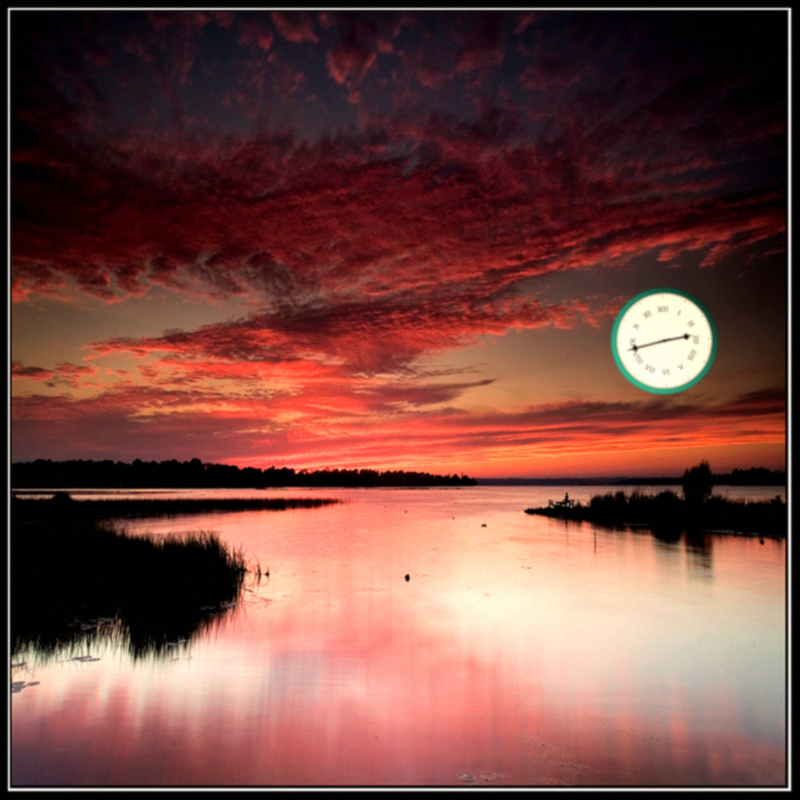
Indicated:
h=2 m=43
